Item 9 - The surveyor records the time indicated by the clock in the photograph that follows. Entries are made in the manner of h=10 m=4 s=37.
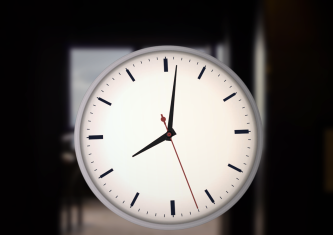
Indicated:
h=8 m=1 s=27
